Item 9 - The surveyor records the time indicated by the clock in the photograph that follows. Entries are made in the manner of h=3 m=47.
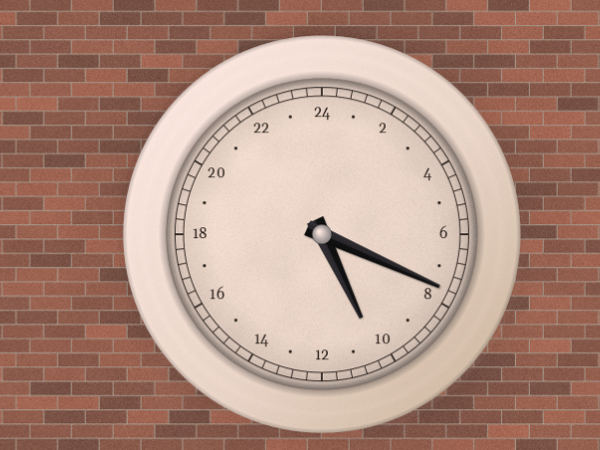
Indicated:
h=10 m=19
